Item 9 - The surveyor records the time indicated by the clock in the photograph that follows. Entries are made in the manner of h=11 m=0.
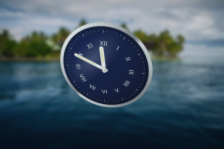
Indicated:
h=11 m=49
